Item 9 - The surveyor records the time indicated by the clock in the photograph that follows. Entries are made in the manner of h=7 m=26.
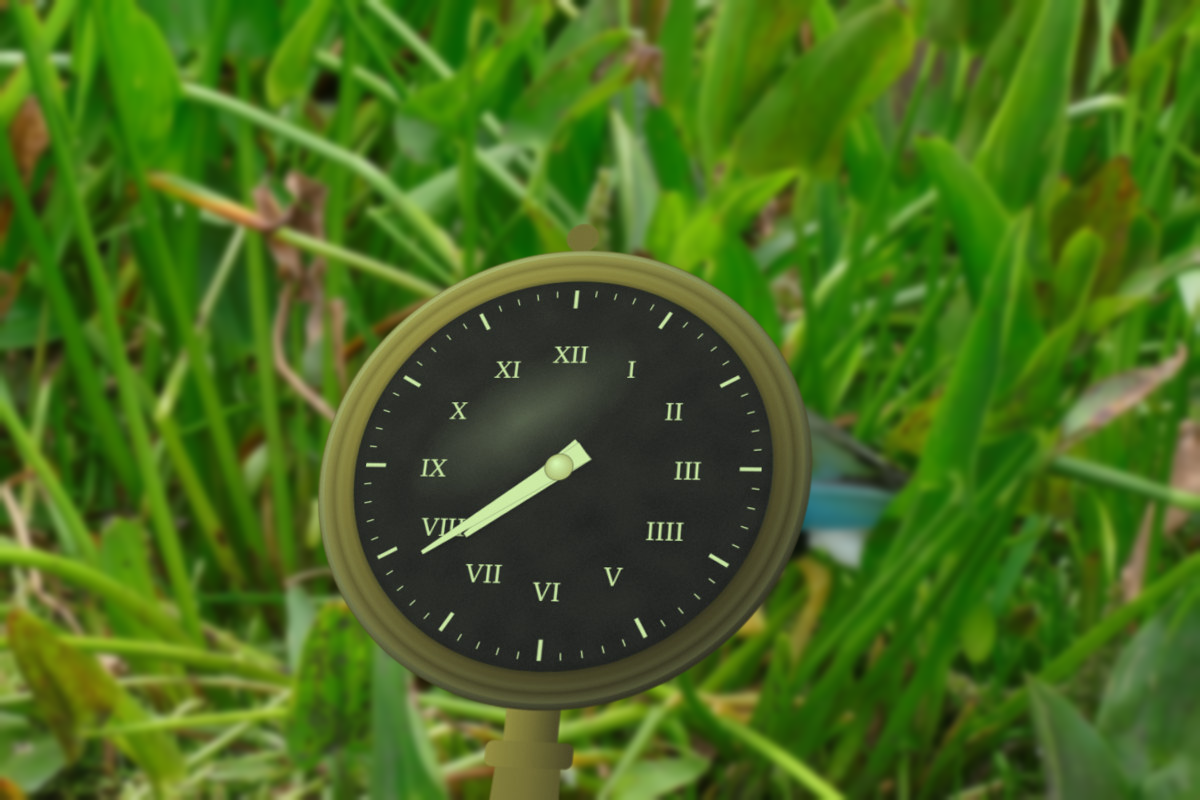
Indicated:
h=7 m=39
